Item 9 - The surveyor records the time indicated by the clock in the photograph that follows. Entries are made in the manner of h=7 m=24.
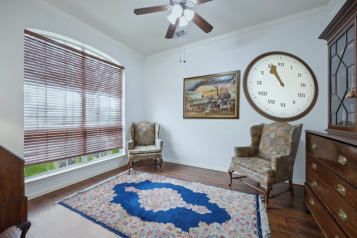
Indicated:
h=10 m=56
